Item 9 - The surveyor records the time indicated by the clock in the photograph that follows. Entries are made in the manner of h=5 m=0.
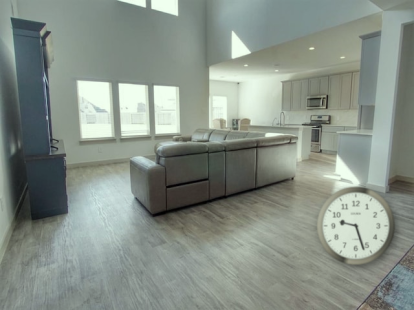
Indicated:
h=9 m=27
